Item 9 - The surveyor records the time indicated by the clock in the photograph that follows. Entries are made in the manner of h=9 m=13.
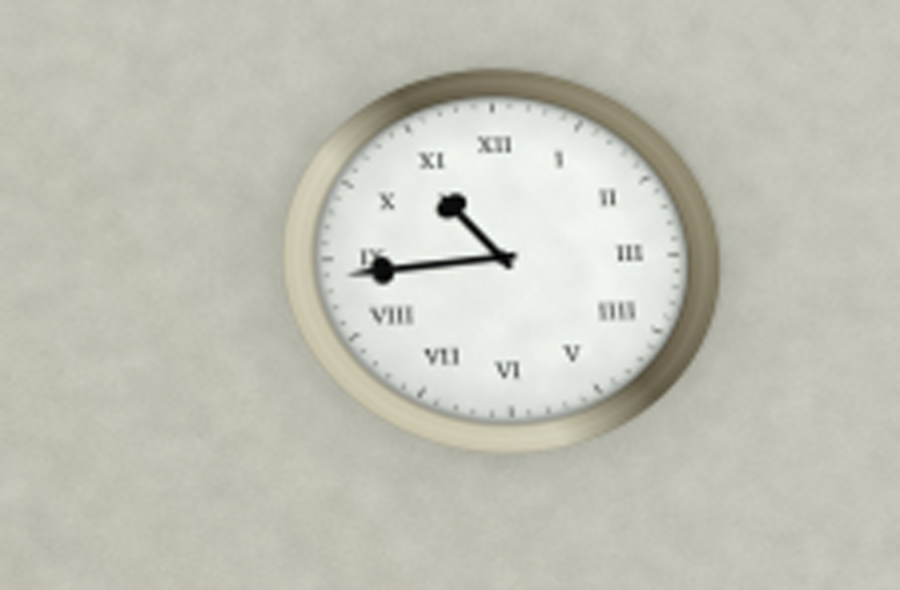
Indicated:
h=10 m=44
